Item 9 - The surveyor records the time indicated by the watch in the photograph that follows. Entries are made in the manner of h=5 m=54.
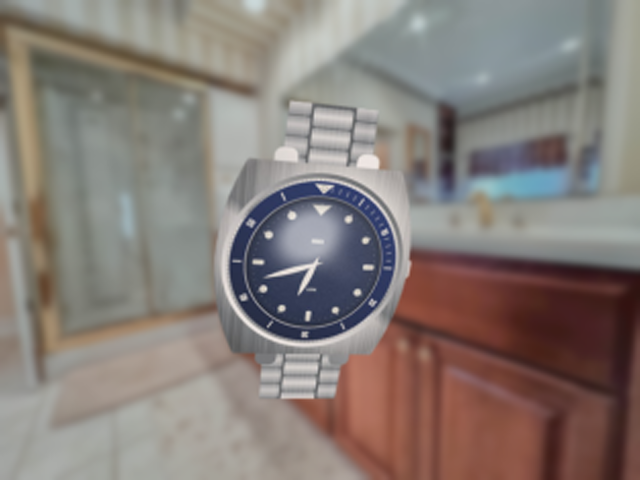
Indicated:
h=6 m=42
